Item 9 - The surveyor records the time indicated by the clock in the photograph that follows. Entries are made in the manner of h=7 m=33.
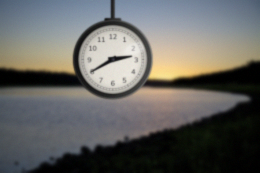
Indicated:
h=2 m=40
